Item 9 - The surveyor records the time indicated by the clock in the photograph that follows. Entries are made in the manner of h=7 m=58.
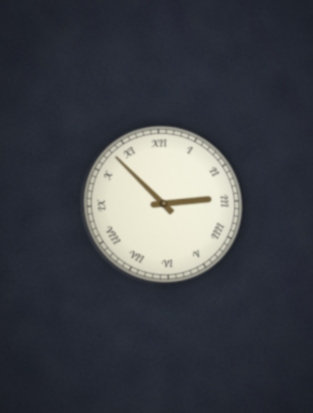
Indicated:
h=2 m=53
